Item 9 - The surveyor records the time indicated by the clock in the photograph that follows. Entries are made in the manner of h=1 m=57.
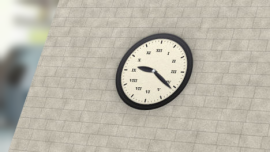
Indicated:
h=9 m=21
